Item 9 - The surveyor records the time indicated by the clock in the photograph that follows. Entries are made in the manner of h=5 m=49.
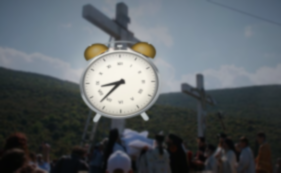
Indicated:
h=8 m=37
